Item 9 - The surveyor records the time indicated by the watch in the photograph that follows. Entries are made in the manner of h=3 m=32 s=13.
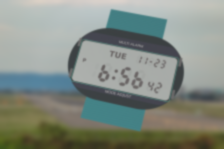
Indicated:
h=6 m=56 s=42
